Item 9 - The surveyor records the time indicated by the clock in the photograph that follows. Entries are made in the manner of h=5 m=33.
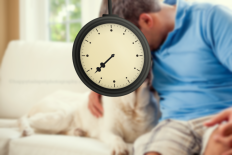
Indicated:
h=7 m=38
